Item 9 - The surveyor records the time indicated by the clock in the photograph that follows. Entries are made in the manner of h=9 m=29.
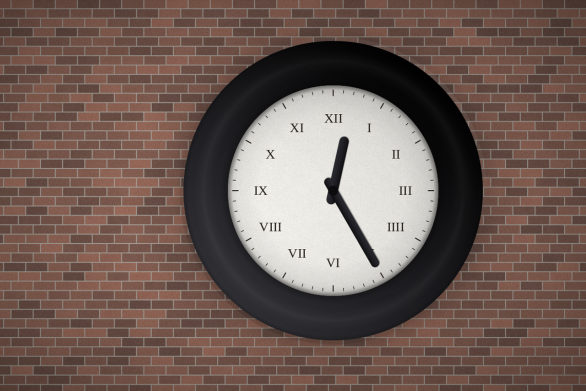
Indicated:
h=12 m=25
